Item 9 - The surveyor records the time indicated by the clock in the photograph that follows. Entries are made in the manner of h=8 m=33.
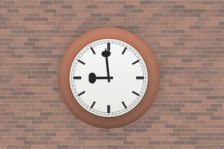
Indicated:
h=8 m=59
